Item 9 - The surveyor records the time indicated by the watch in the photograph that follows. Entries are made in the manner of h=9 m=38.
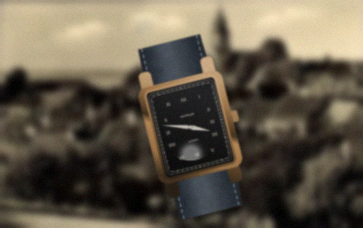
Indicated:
h=3 m=48
